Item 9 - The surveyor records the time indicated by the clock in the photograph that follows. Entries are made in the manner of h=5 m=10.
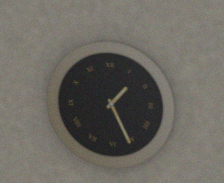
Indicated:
h=1 m=26
